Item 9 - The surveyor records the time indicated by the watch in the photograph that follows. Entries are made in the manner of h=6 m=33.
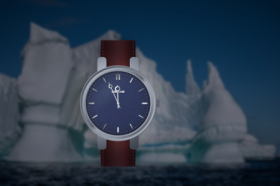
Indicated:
h=11 m=56
